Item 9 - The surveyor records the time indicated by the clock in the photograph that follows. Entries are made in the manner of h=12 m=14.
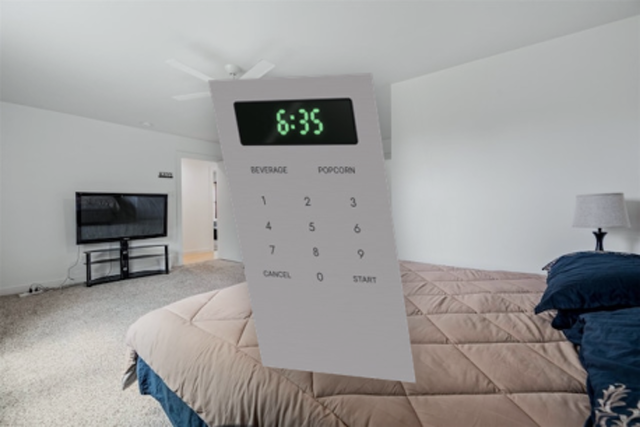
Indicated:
h=6 m=35
